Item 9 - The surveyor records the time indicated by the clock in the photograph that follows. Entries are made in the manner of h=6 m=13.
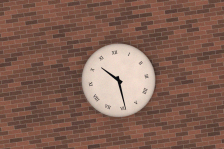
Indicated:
h=10 m=29
